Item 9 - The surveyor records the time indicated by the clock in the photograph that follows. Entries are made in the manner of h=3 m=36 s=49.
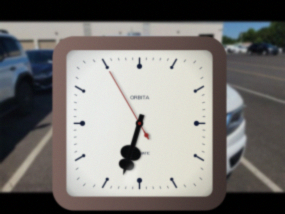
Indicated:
h=6 m=32 s=55
